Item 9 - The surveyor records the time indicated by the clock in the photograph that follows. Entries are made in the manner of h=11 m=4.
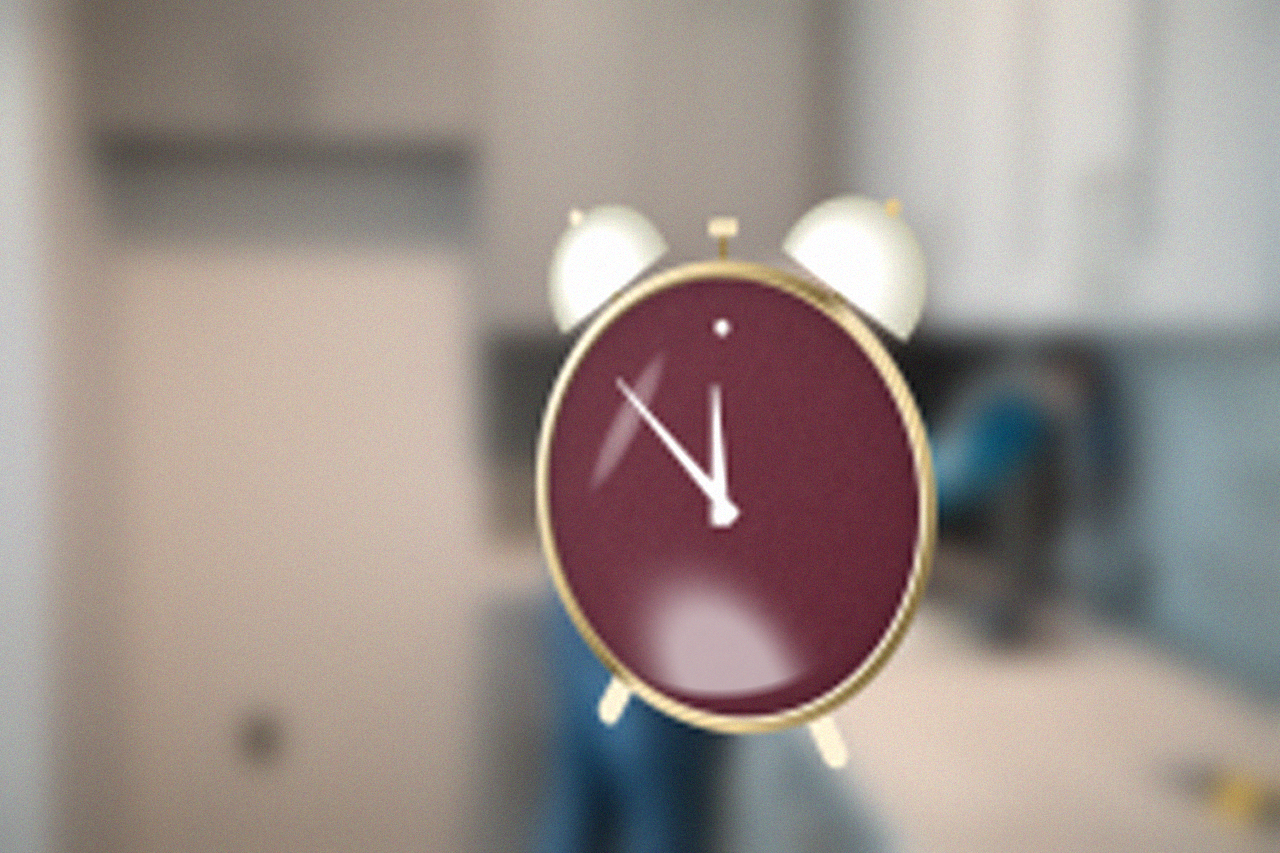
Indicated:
h=11 m=52
